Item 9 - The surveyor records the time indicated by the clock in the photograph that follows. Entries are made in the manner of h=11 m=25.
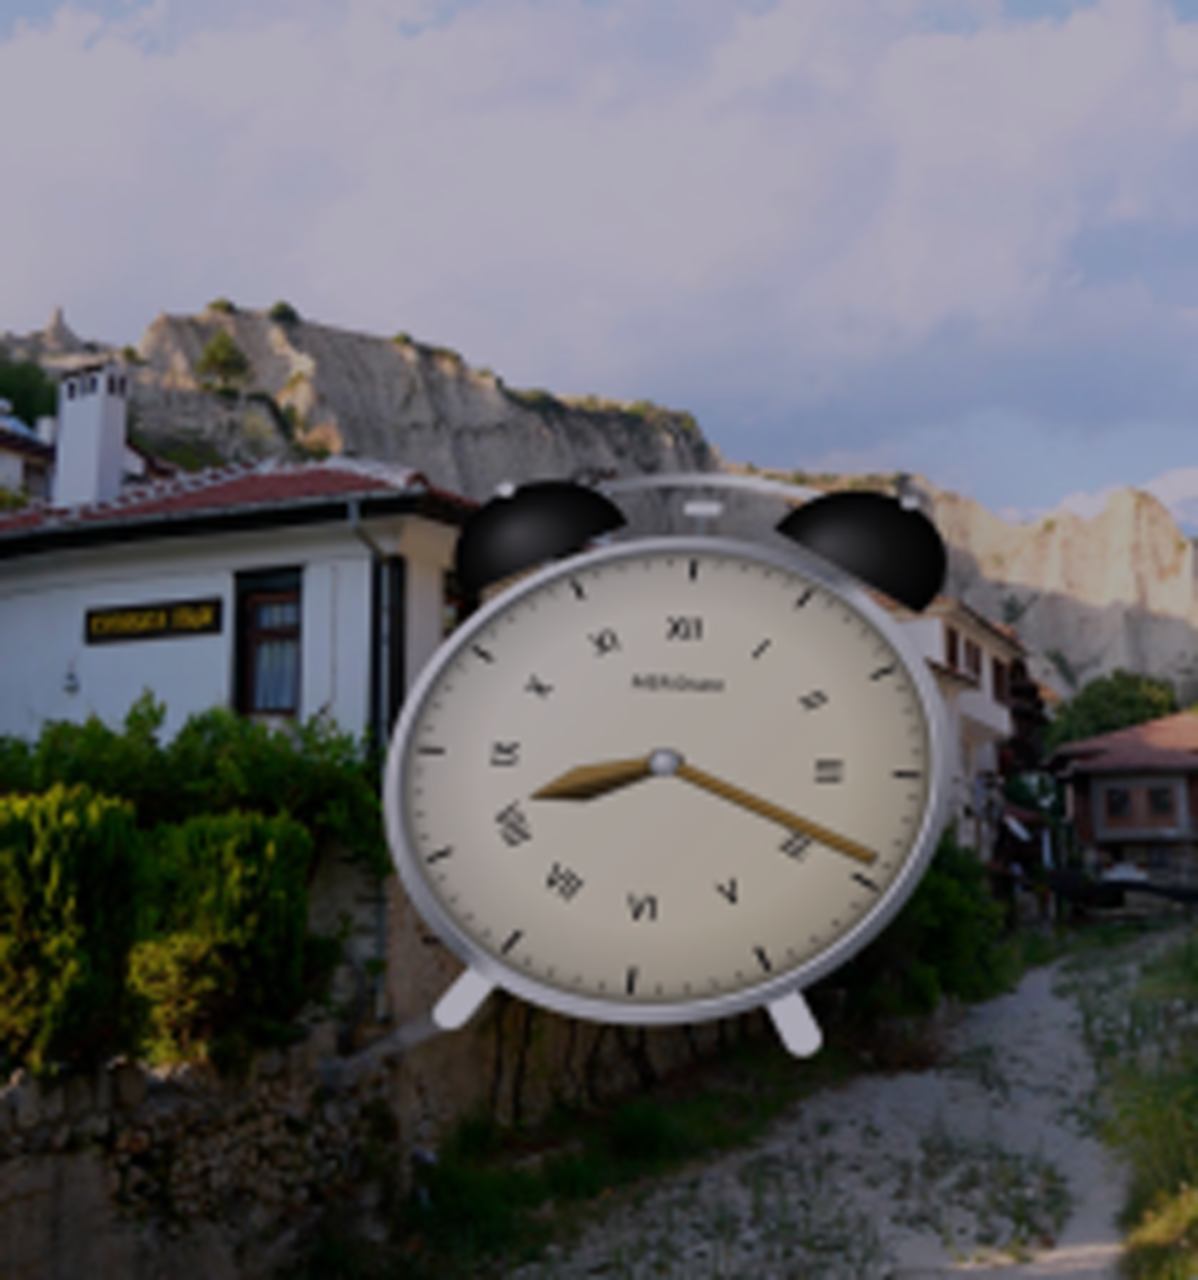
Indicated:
h=8 m=19
